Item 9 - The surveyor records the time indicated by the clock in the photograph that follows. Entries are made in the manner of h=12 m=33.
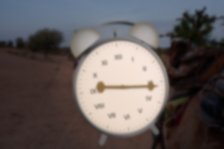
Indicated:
h=9 m=16
